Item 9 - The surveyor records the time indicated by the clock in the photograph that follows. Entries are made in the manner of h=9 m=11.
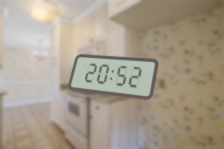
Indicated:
h=20 m=52
